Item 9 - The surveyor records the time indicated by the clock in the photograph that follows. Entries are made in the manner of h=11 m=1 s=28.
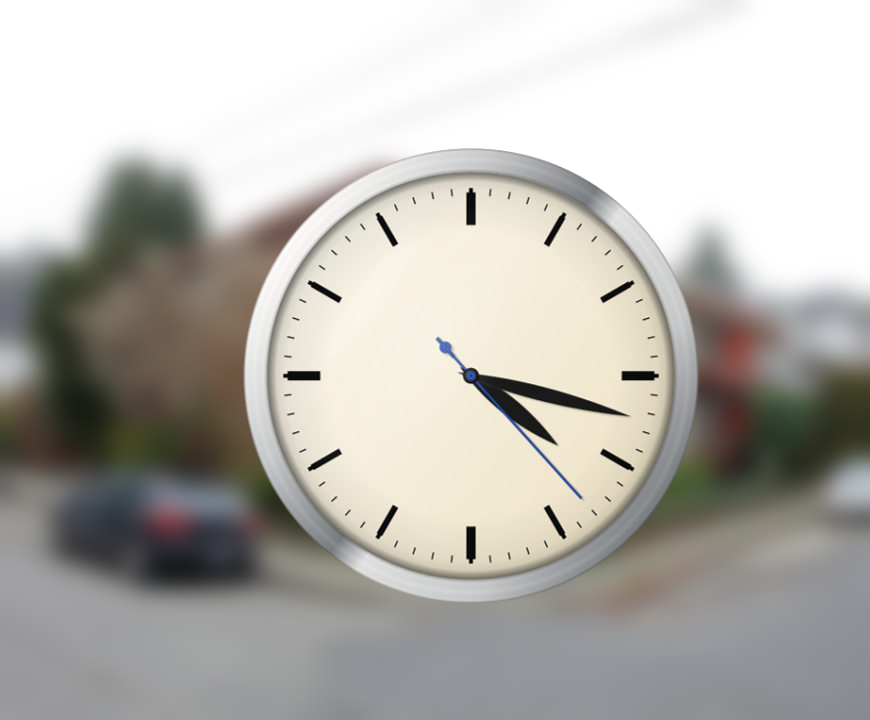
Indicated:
h=4 m=17 s=23
